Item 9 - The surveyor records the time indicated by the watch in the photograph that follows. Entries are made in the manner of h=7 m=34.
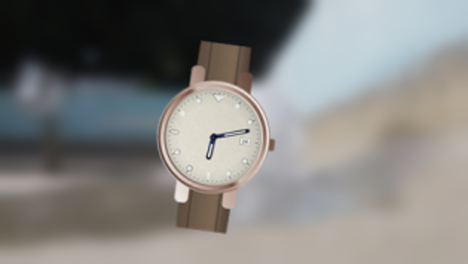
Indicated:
h=6 m=12
